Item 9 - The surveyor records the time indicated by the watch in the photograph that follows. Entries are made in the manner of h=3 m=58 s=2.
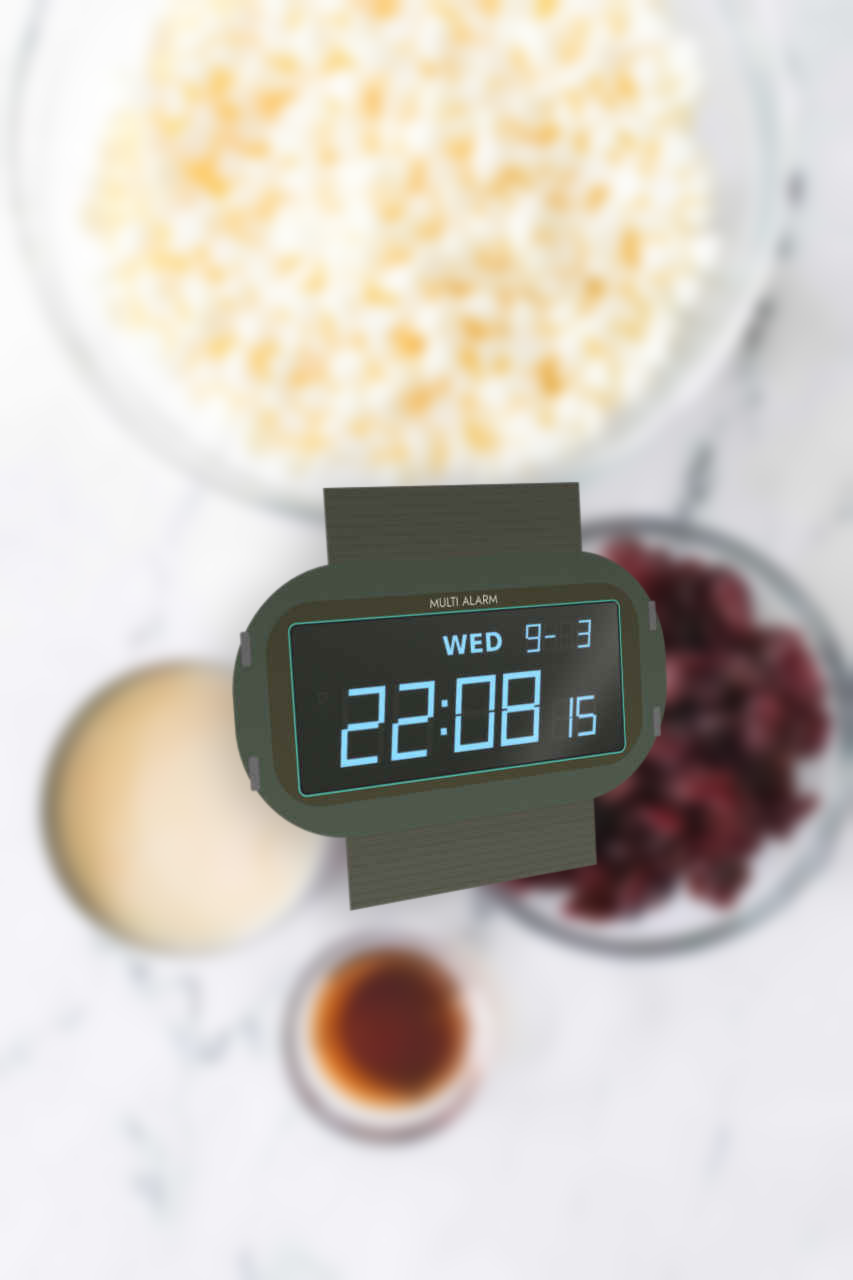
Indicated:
h=22 m=8 s=15
